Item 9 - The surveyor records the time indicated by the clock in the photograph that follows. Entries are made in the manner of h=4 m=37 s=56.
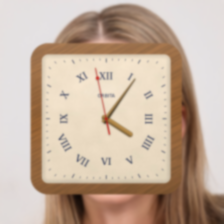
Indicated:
h=4 m=5 s=58
